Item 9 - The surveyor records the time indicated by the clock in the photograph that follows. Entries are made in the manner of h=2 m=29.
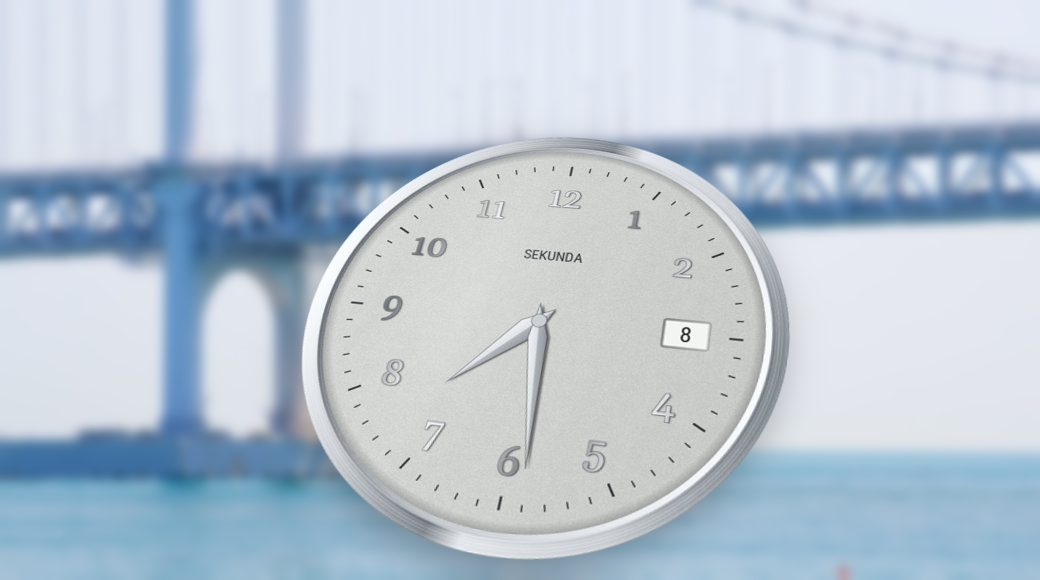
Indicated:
h=7 m=29
